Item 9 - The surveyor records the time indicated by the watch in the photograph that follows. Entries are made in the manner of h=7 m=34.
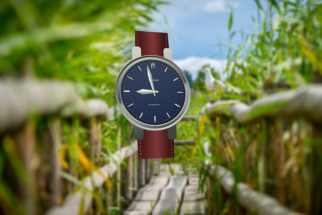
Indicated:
h=8 m=58
